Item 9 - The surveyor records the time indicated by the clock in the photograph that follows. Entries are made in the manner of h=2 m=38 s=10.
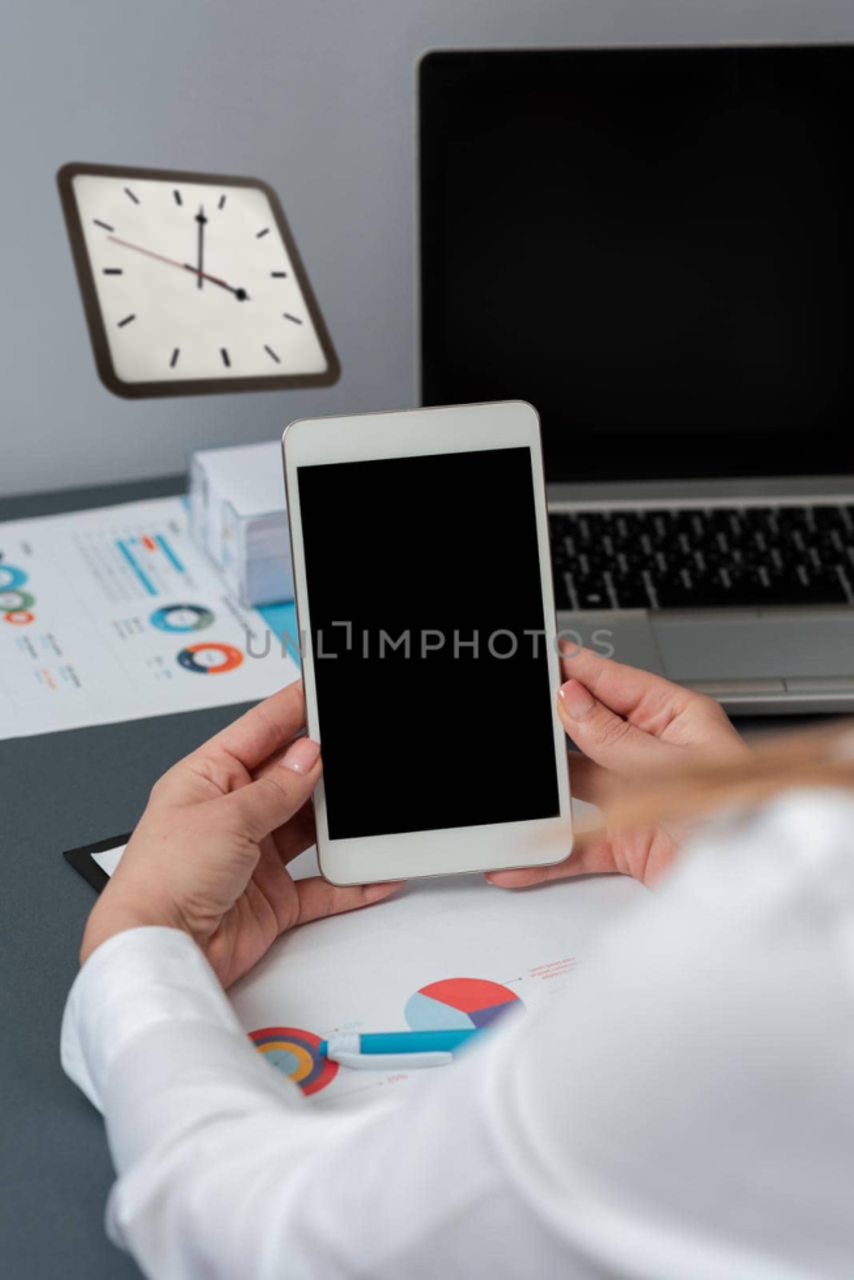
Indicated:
h=4 m=2 s=49
